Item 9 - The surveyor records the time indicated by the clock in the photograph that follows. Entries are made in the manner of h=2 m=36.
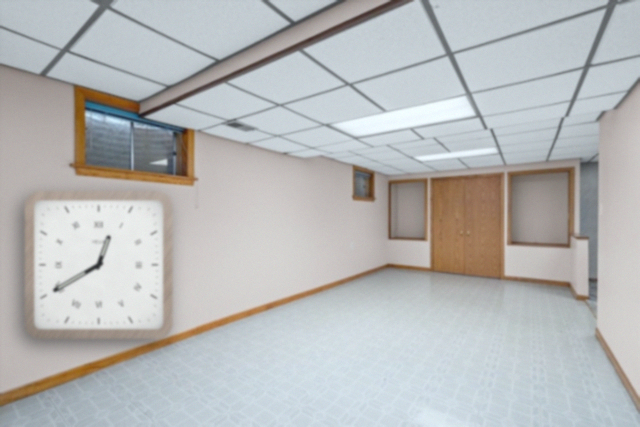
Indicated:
h=12 m=40
